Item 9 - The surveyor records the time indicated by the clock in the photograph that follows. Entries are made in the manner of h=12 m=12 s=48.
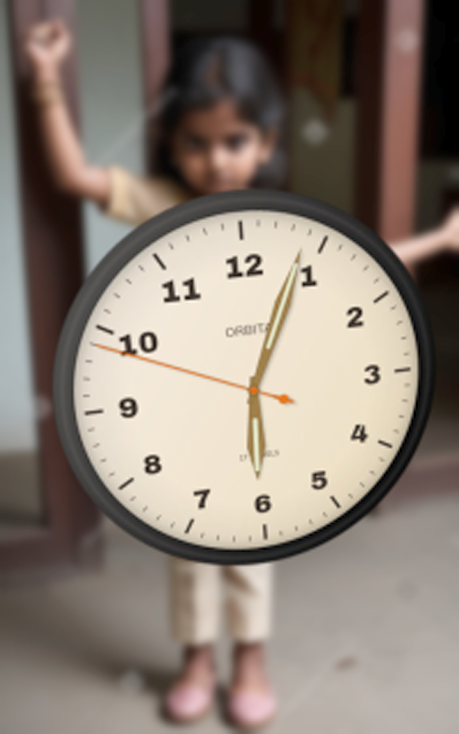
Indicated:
h=6 m=3 s=49
